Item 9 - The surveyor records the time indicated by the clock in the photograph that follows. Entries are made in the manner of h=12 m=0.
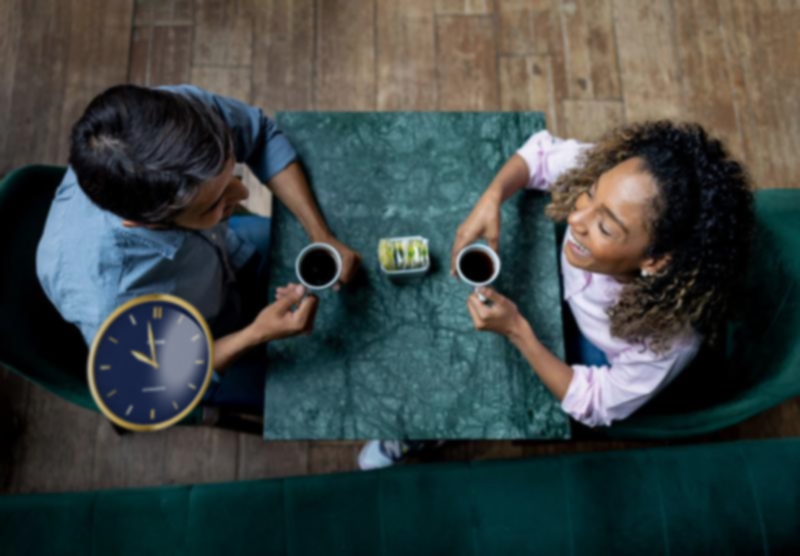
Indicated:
h=9 m=58
